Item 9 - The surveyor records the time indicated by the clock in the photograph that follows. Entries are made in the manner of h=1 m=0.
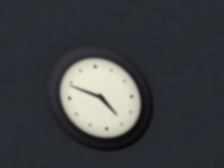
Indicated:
h=4 m=49
